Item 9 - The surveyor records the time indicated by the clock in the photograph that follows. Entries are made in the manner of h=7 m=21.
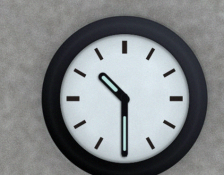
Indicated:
h=10 m=30
